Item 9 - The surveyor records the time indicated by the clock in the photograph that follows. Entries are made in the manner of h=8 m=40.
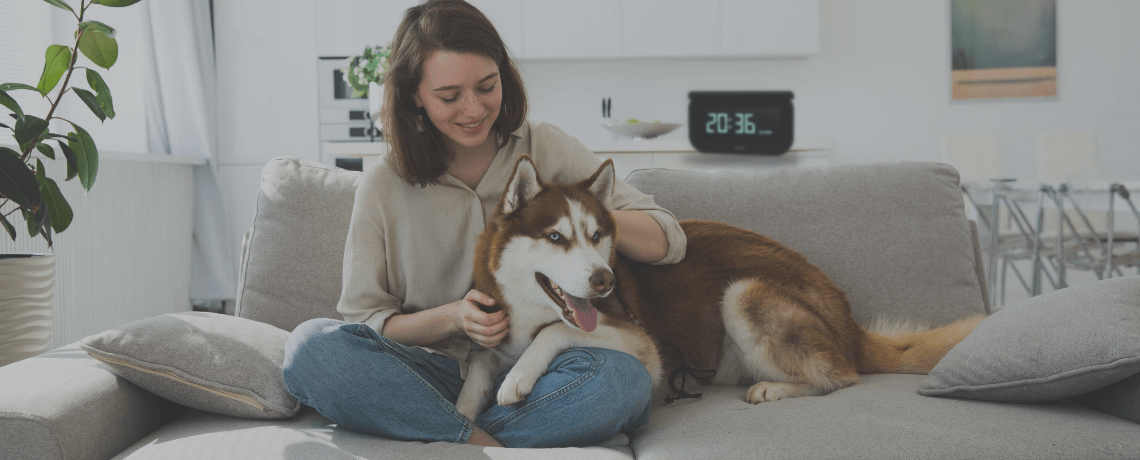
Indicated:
h=20 m=36
